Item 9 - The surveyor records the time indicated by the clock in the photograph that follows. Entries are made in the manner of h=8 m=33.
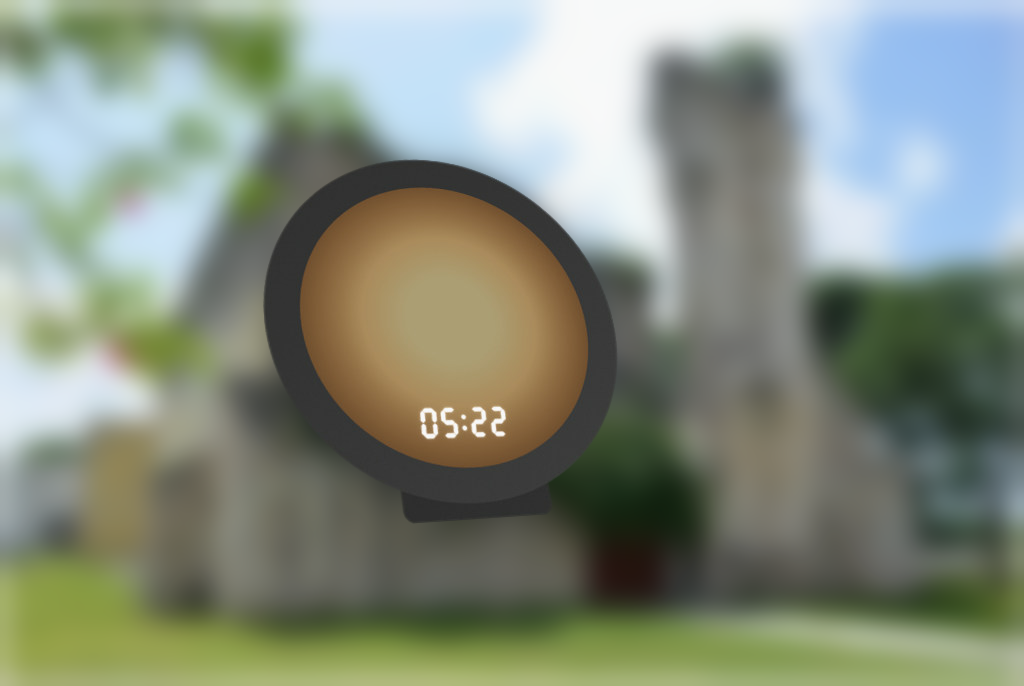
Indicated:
h=5 m=22
